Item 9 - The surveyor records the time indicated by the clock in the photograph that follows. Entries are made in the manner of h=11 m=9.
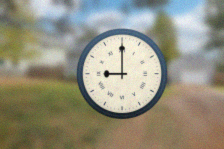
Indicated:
h=9 m=0
